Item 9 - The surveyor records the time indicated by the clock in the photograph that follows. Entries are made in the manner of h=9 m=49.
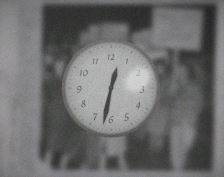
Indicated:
h=12 m=32
